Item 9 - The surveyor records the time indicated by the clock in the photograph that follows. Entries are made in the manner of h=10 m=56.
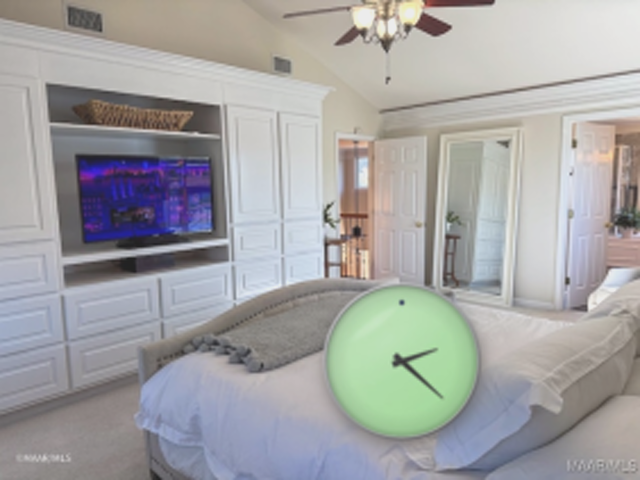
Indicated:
h=2 m=22
